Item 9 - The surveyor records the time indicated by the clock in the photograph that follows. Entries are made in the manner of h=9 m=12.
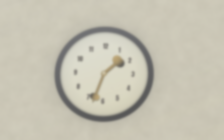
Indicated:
h=1 m=33
